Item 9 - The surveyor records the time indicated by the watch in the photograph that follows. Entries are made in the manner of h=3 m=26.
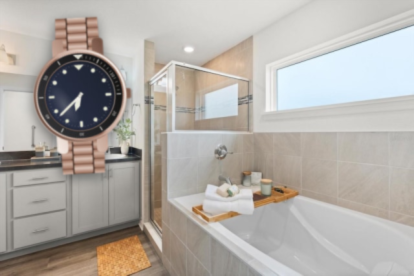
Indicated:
h=6 m=38
